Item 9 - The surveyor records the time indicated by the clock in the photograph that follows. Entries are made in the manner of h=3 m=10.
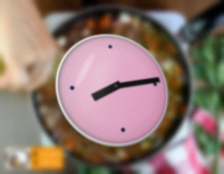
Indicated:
h=8 m=14
